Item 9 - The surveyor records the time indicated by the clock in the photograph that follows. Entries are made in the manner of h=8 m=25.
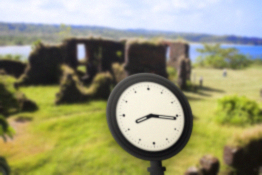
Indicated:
h=8 m=16
